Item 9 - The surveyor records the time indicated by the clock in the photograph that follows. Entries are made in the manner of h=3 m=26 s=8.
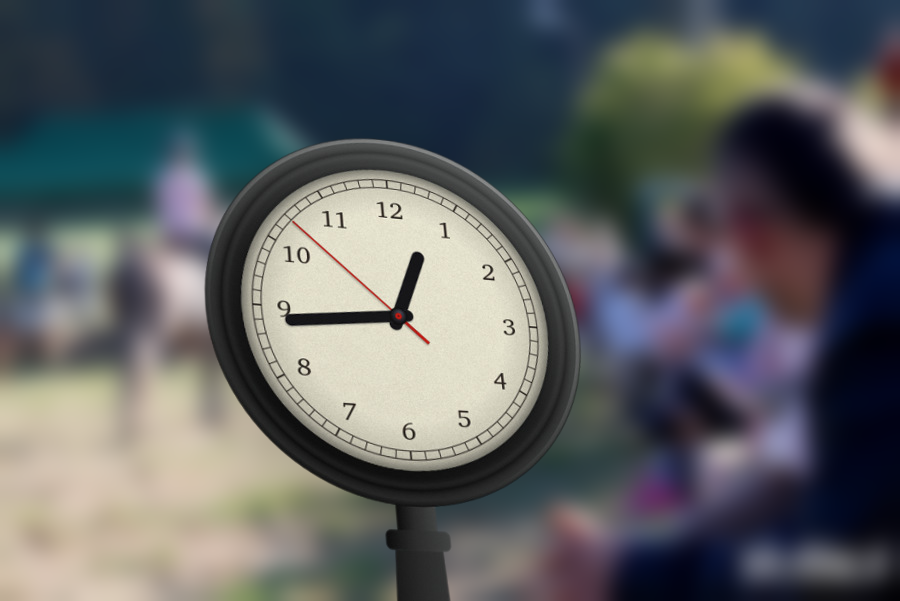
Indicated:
h=12 m=43 s=52
